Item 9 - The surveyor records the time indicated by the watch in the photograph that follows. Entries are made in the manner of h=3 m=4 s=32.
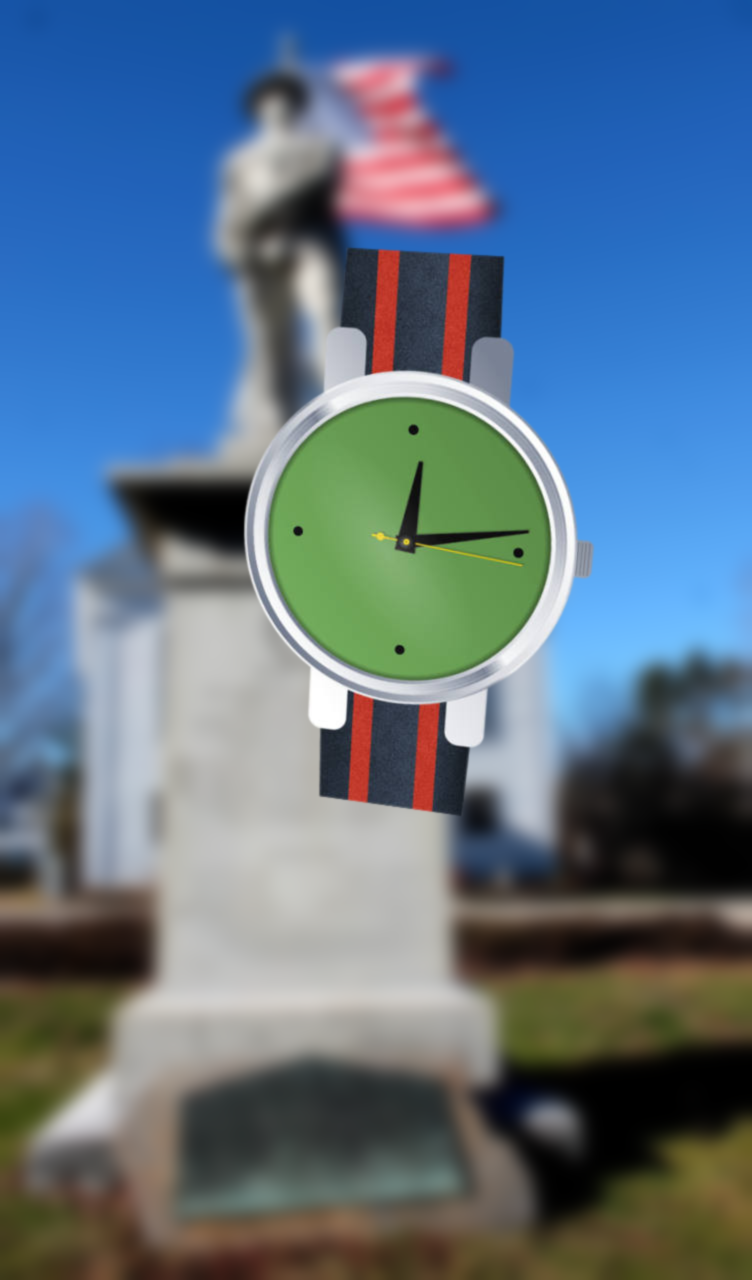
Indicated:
h=12 m=13 s=16
